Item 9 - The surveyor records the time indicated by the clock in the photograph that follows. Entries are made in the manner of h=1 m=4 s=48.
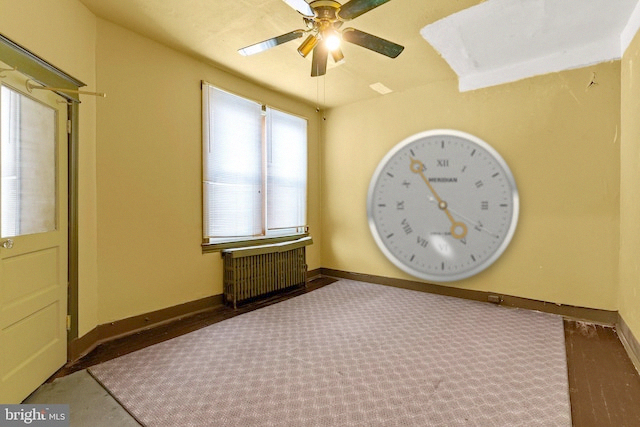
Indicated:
h=4 m=54 s=20
